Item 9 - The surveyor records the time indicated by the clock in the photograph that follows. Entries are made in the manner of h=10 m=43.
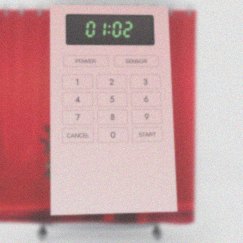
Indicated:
h=1 m=2
